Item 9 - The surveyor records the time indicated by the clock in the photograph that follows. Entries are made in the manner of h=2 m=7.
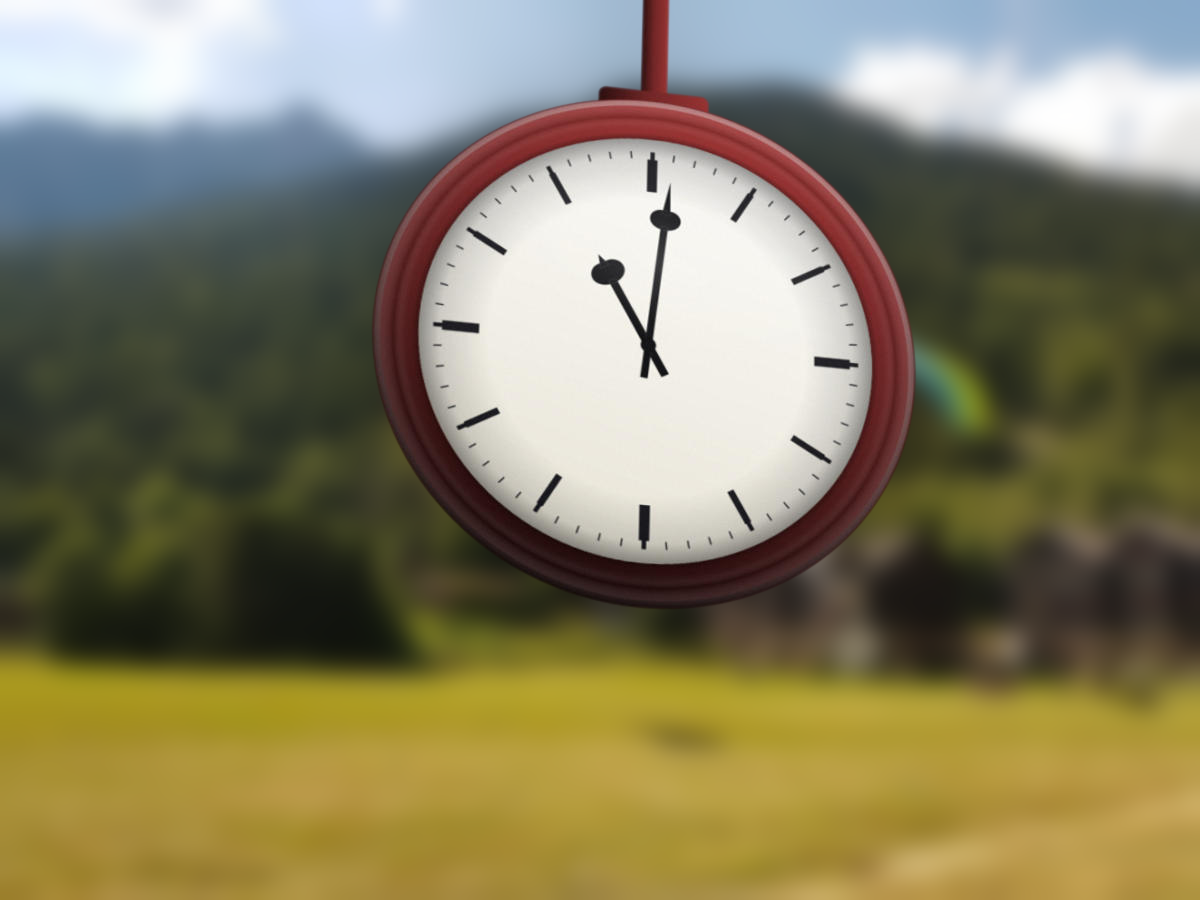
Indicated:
h=11 m=1
